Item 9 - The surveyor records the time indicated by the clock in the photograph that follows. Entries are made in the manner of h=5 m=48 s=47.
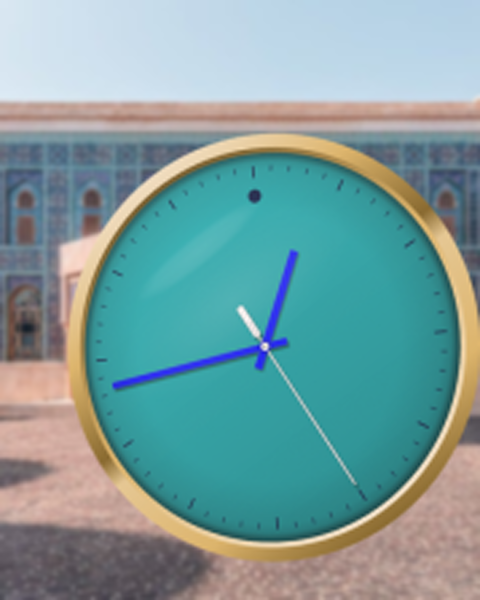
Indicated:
h=12 m=43 s=25
